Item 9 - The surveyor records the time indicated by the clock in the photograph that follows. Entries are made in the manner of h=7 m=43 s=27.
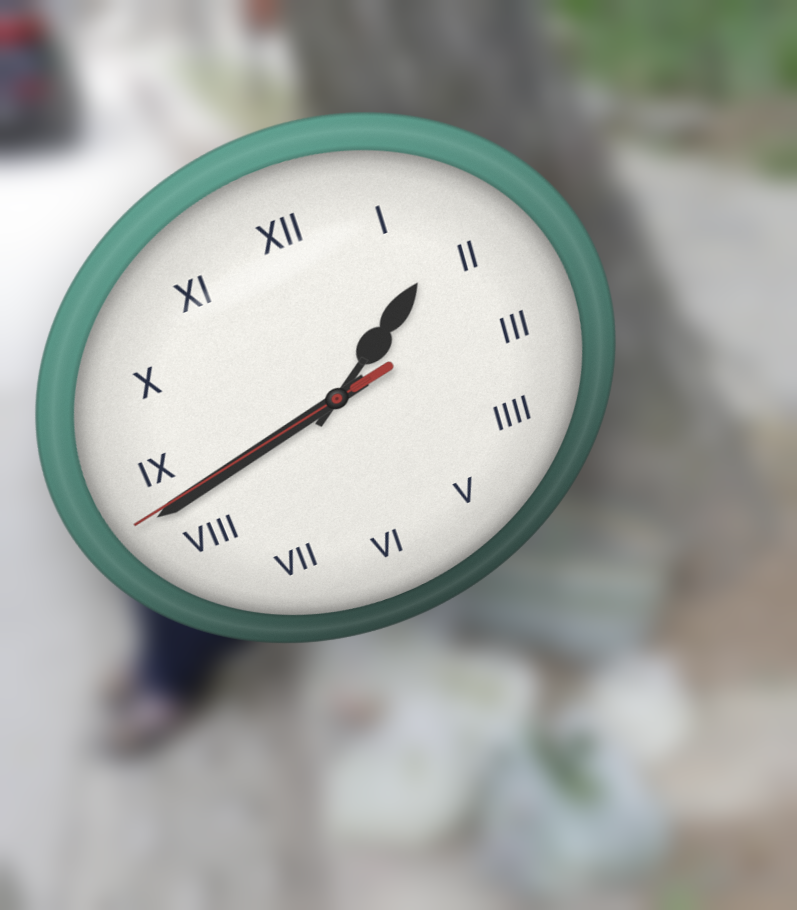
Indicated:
h=1 m=42 s=43
